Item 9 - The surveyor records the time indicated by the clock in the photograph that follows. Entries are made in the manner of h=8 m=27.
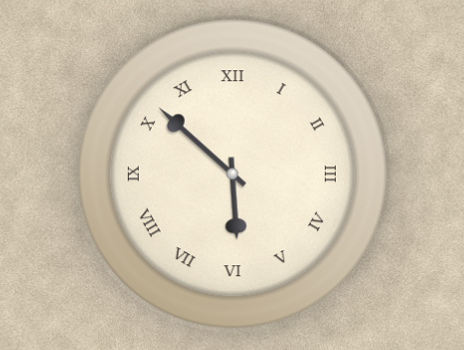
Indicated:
h=5 m=52
